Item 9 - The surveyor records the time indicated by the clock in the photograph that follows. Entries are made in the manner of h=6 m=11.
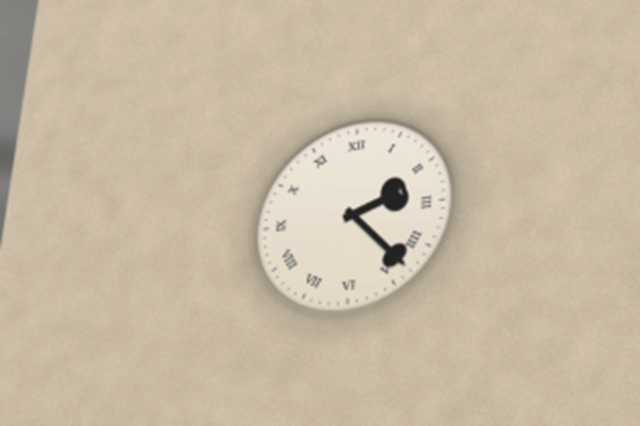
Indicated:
h=2 m=23
